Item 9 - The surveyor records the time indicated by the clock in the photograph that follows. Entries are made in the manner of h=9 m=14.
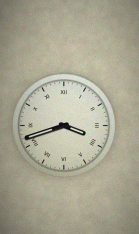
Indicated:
h=3 m=42
